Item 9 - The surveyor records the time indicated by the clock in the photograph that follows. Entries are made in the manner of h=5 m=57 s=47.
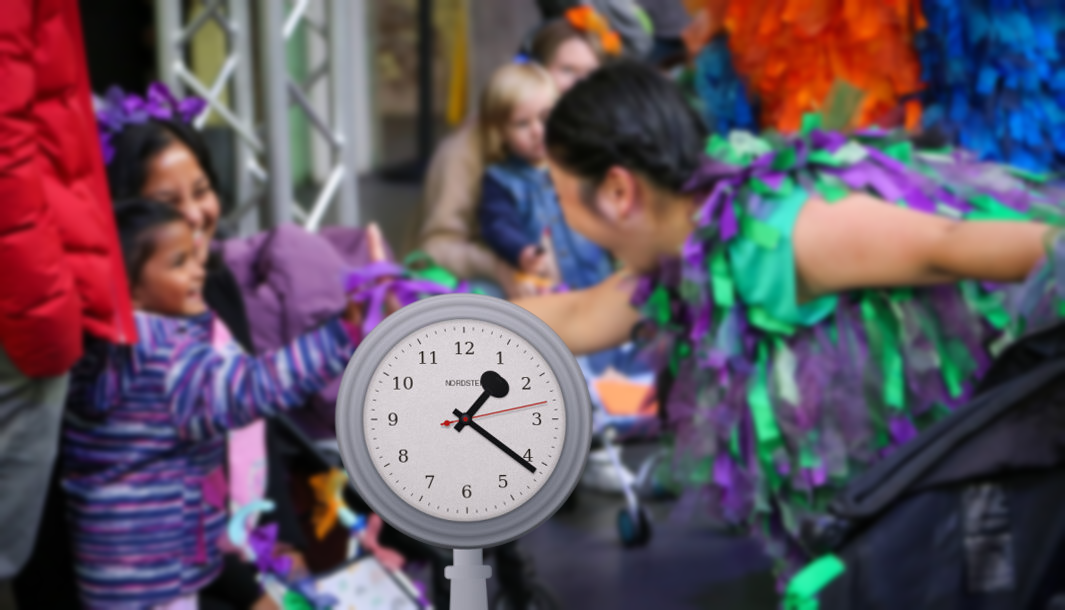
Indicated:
h=1 m=21 s=13
